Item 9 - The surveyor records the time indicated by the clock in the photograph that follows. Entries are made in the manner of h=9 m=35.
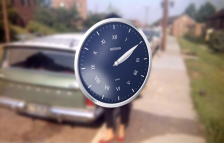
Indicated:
h=2 m=10
